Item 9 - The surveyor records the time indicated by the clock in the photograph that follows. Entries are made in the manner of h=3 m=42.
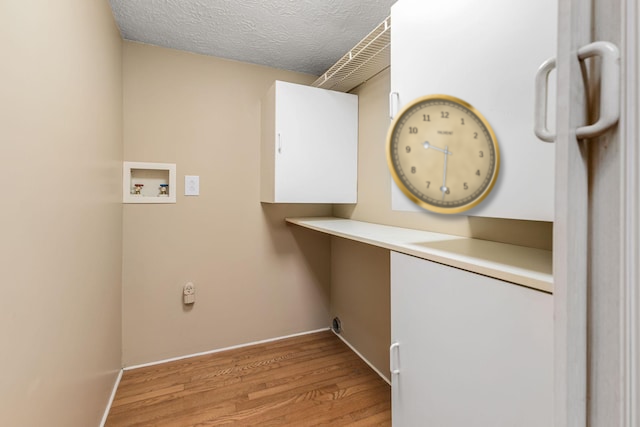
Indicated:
h=9 m=31
